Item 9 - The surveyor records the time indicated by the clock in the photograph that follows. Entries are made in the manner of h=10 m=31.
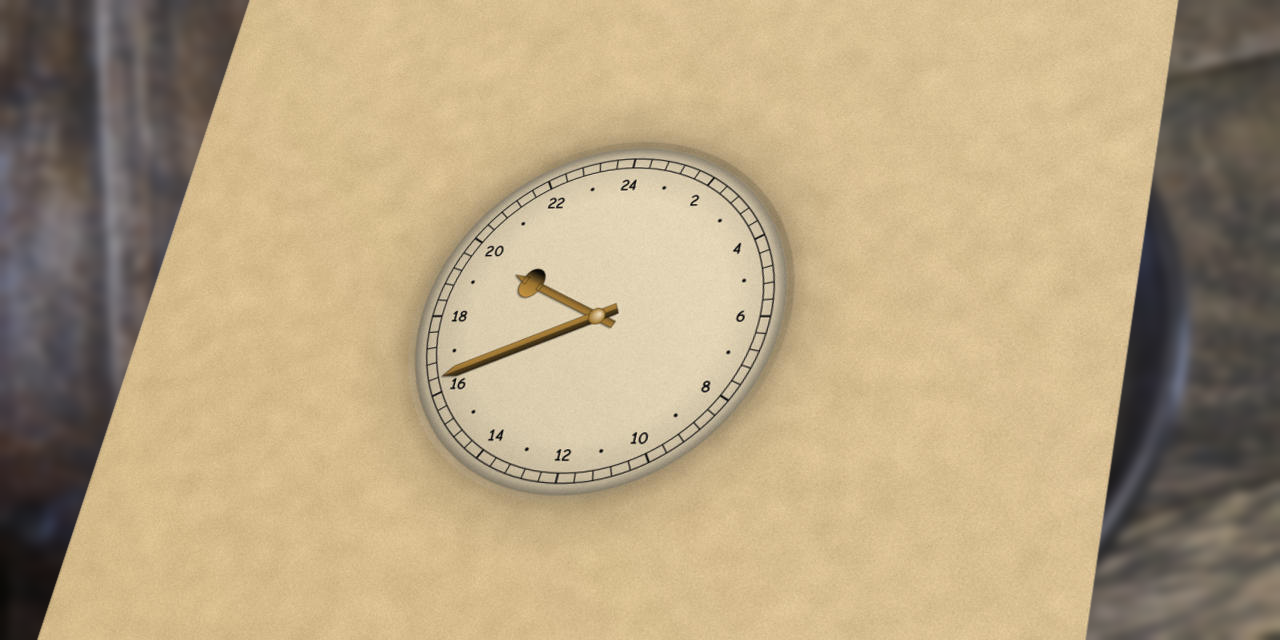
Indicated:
h=19 m=41
